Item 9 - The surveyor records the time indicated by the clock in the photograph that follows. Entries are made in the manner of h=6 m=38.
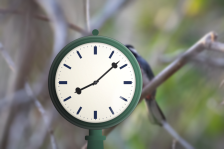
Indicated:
h=8 m=8
